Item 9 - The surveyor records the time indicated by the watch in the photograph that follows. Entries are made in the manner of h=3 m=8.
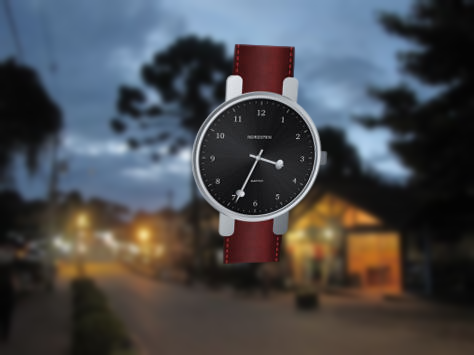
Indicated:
h=3 m=34
